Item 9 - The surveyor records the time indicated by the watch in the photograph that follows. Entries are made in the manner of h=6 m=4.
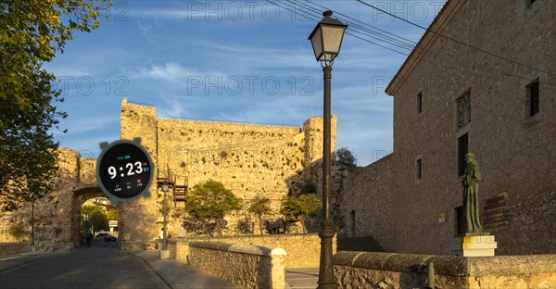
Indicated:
h=9 m=23
